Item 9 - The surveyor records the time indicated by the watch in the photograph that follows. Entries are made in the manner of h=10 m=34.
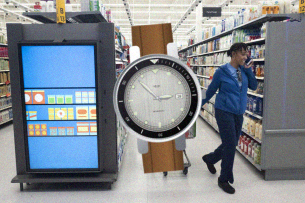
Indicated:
h=2 m=53
